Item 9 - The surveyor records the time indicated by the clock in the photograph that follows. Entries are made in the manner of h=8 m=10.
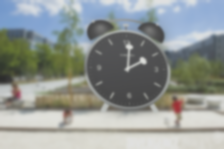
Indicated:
h=2 m=1
